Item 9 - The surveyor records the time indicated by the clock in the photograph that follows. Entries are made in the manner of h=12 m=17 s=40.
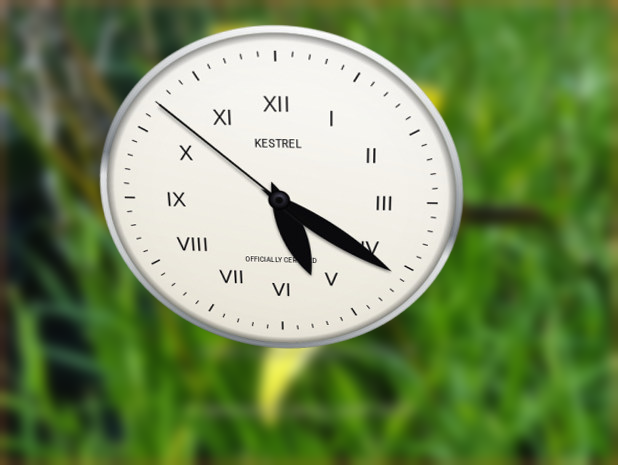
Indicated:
h=5 m=20 s=52
